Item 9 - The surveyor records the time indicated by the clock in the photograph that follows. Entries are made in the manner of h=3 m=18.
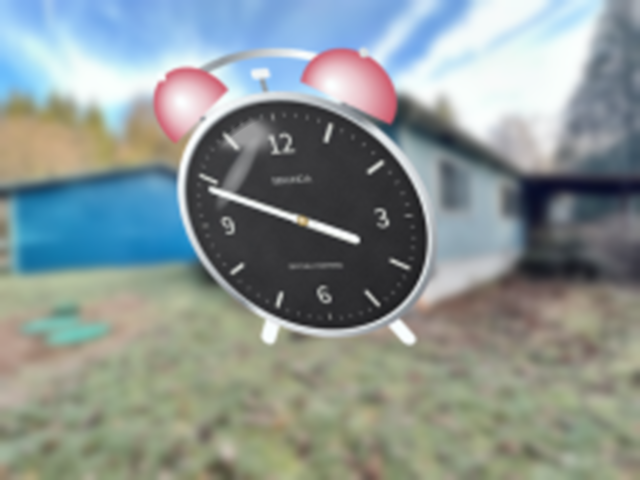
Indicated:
h=3 m=49
